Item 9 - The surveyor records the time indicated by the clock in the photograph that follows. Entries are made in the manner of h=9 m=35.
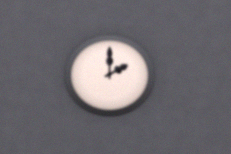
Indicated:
h=2 m=0
